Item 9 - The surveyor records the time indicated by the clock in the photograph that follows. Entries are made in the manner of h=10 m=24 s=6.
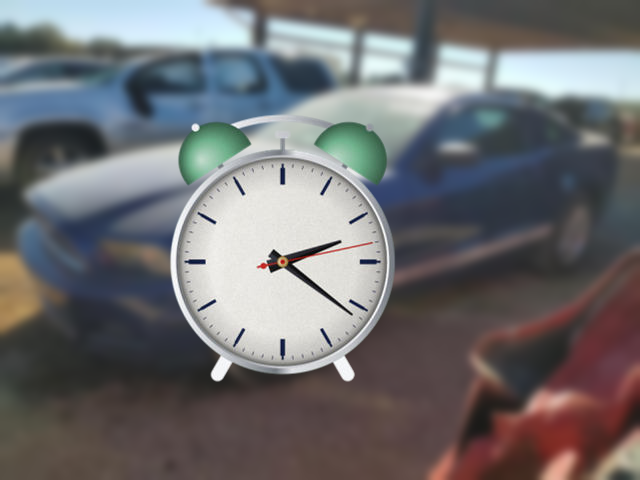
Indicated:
h=2 m=21 s=13
